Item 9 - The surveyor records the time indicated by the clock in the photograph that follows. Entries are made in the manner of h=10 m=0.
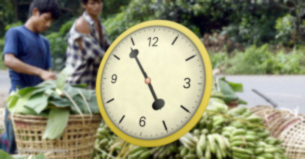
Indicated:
h=4 m=54
